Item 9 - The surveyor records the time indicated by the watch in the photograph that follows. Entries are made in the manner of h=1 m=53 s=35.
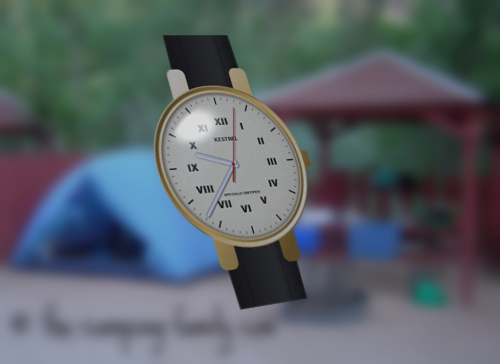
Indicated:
h=9 m=37 s=3
